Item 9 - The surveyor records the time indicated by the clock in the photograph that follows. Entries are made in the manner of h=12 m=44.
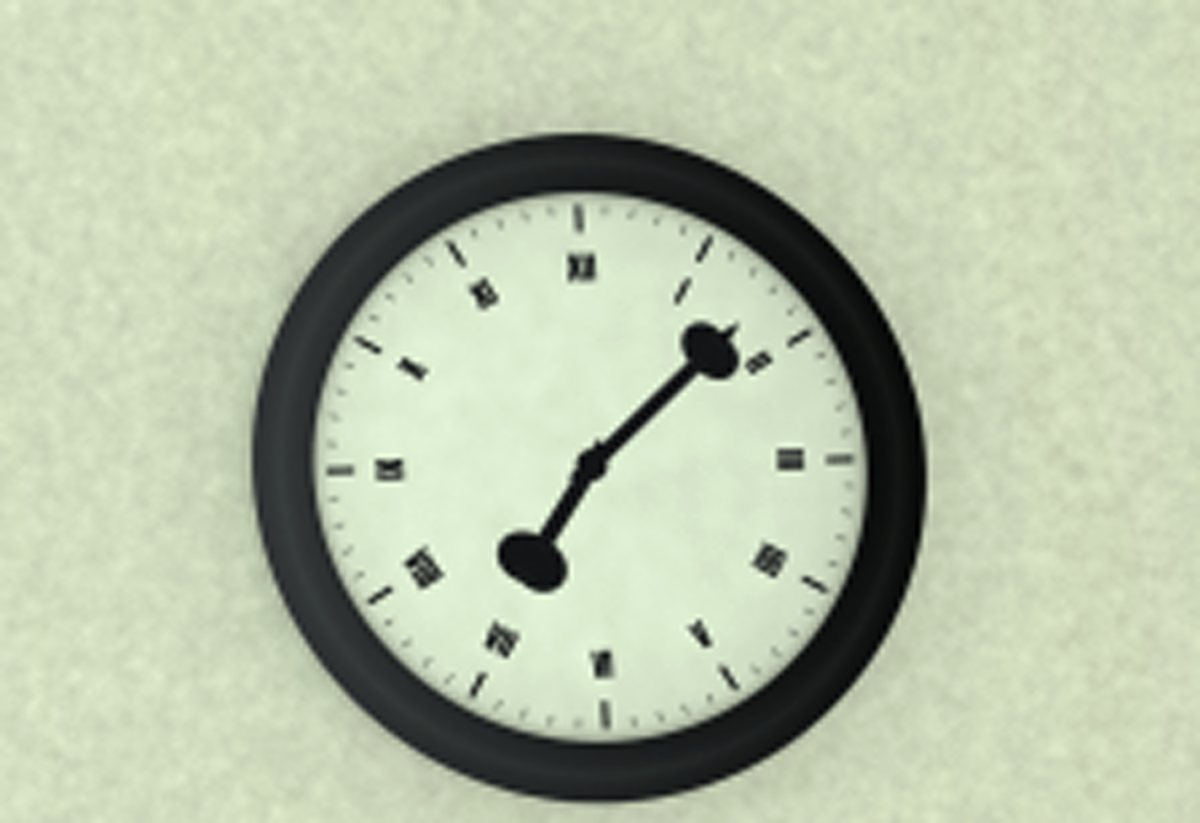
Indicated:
h=7 m=8
